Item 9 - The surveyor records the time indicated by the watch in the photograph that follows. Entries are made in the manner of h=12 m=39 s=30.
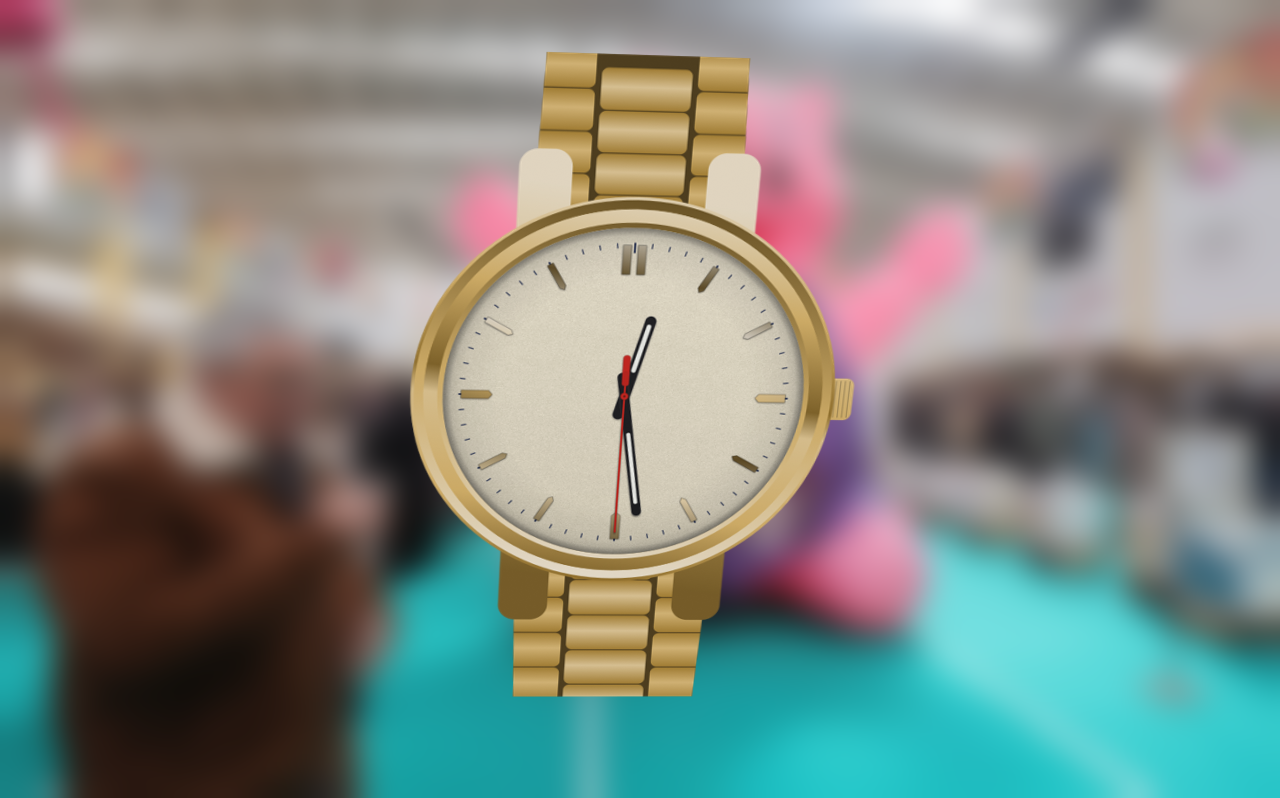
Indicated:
h=12 m=28 s=30
